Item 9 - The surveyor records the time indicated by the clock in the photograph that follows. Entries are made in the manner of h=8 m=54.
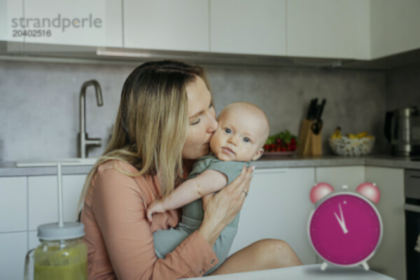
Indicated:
h=10 m=58
